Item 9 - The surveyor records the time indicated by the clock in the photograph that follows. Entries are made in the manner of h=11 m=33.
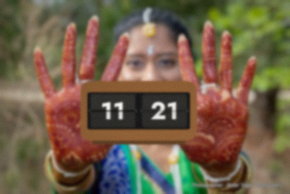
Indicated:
h=11 m=21
